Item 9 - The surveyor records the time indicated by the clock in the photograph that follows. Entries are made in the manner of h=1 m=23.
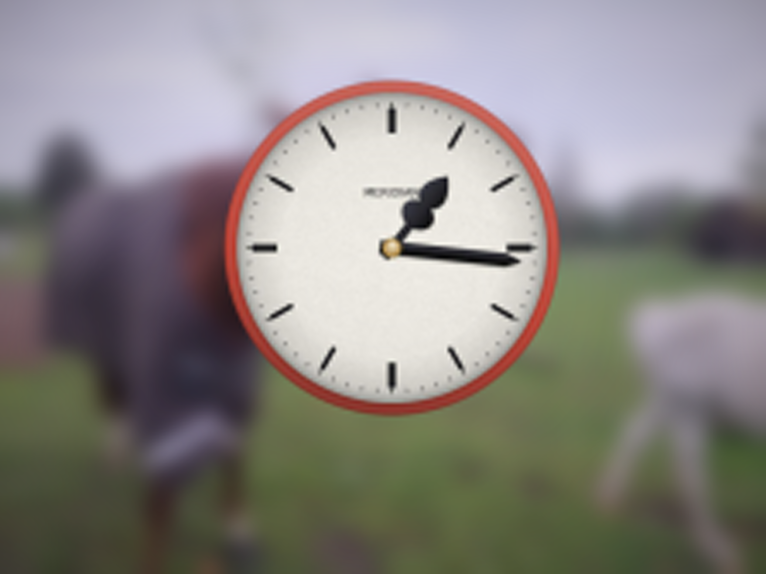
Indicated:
h=1 m=16
